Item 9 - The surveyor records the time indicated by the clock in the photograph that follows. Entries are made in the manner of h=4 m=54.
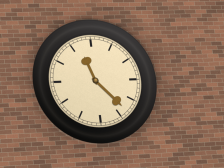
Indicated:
h=11 m=23
